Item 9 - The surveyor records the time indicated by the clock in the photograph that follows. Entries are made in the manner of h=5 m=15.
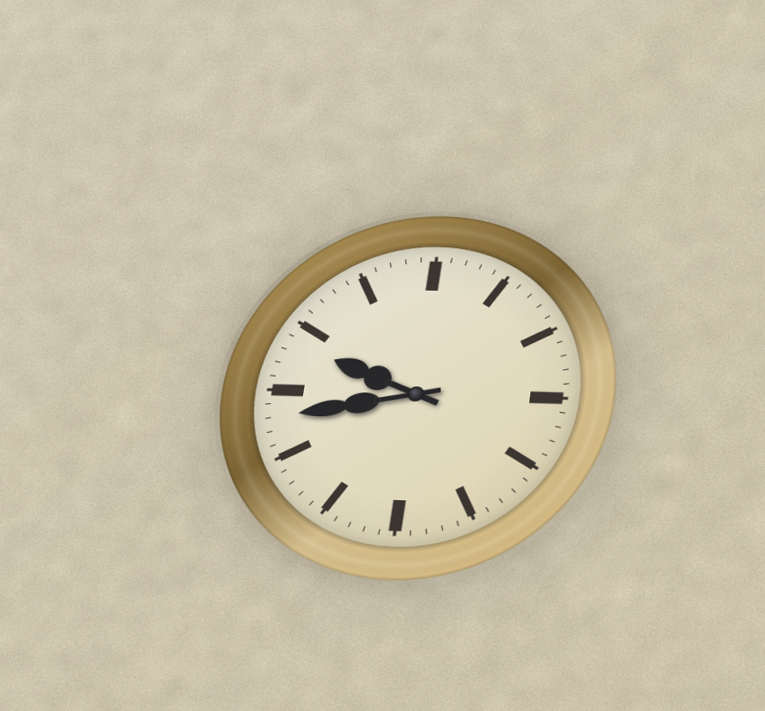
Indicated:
h=9 m=43
